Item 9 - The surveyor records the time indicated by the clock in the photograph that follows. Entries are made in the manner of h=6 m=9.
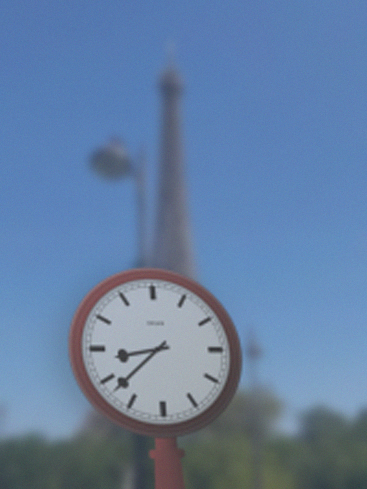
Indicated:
h=8 m=38
